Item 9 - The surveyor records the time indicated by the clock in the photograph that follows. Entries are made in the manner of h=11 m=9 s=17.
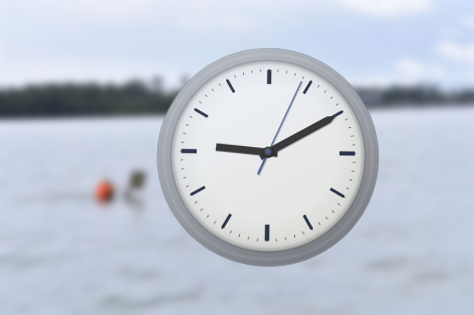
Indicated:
h=9 m=10 s=4
